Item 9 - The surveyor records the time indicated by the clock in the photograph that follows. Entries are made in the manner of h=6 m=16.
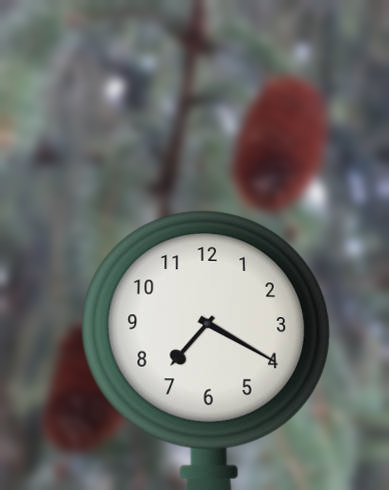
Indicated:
h=7 m=20
